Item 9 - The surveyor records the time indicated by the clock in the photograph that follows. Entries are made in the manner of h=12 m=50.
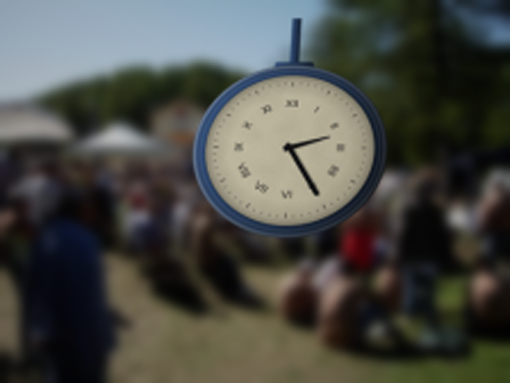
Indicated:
h=2 m=25
